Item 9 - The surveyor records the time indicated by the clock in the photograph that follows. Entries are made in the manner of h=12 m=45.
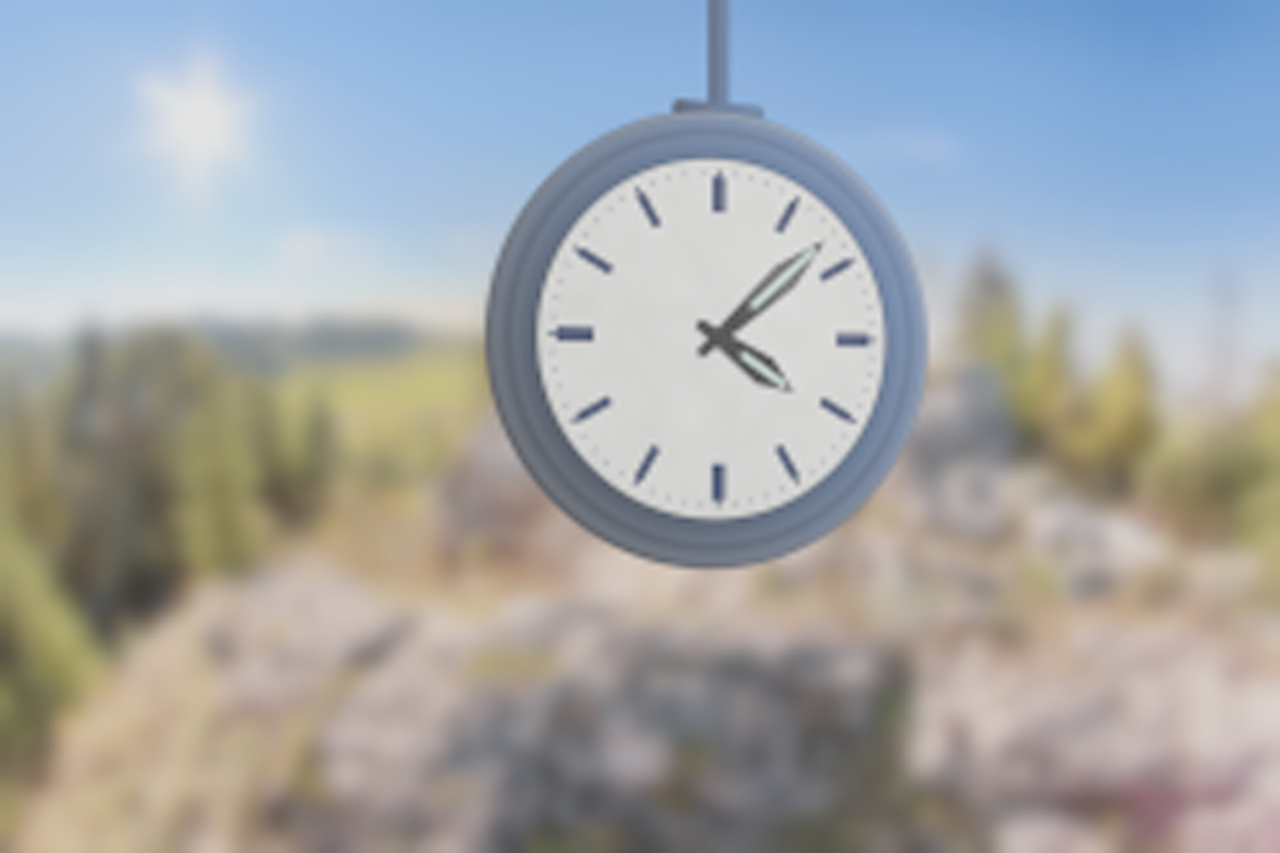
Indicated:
h=4 m=8
